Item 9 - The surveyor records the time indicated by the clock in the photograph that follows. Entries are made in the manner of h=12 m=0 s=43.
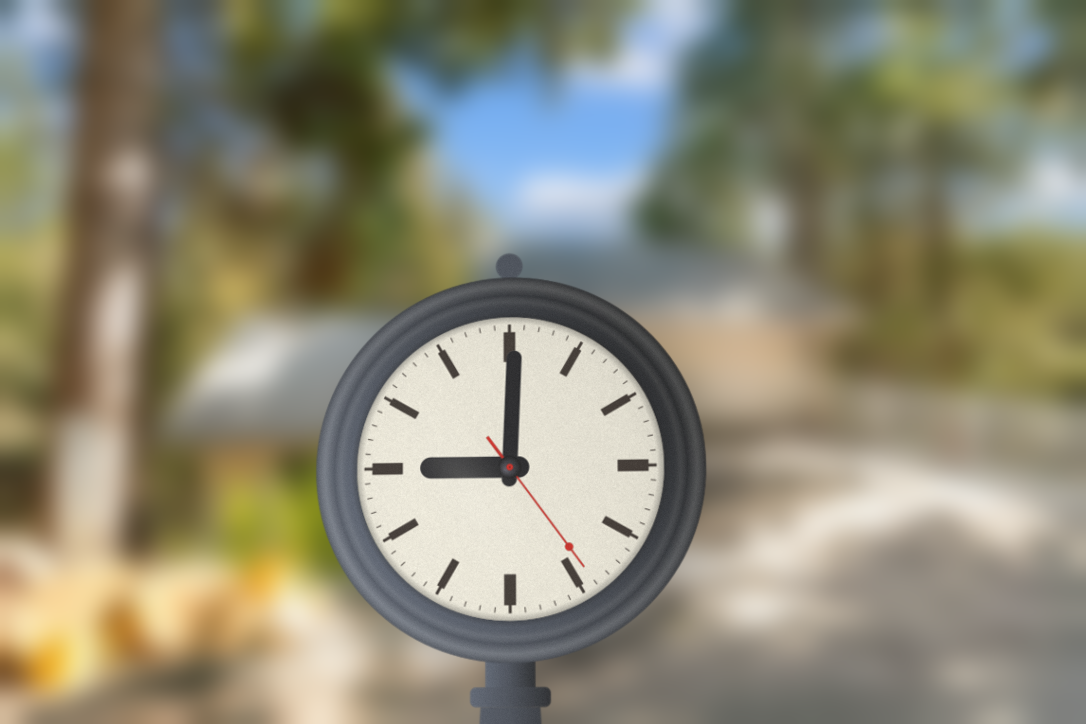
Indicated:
h=9 m=0 s=24
